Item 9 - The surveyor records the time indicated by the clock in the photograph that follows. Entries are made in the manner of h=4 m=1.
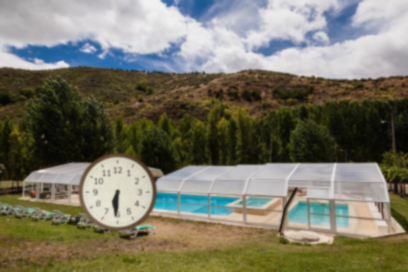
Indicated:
h=6 m=31
